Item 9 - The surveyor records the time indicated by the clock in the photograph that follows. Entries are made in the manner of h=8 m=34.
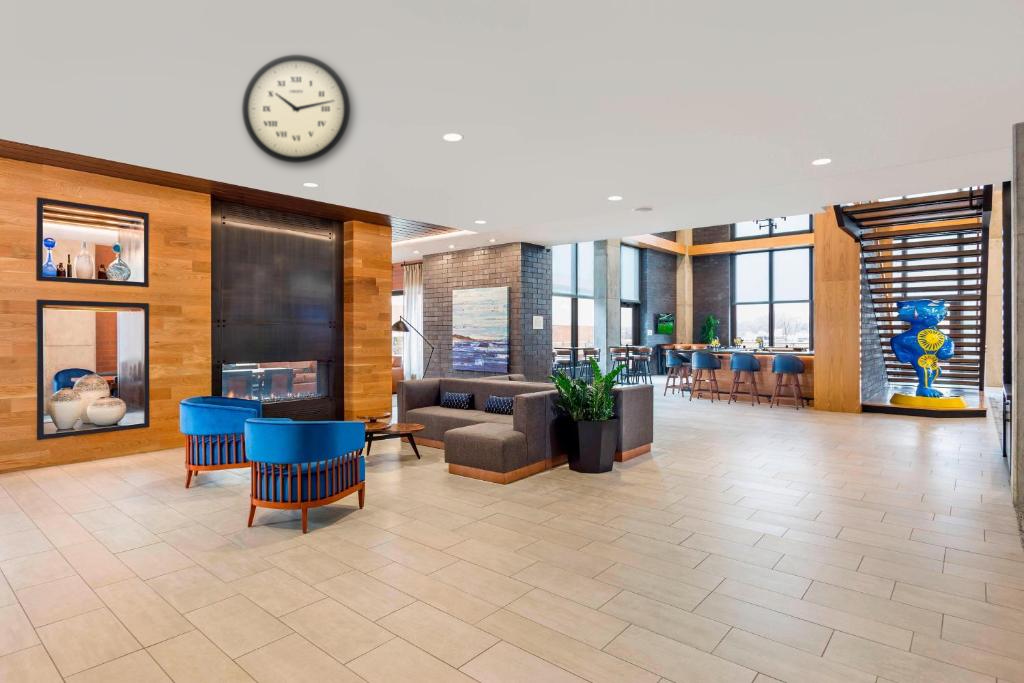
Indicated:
h=10 m=13
